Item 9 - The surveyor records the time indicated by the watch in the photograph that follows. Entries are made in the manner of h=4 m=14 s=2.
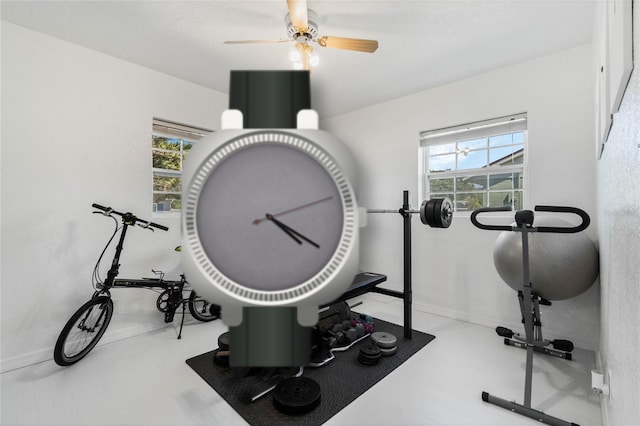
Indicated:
h=4 m=20 s=12
